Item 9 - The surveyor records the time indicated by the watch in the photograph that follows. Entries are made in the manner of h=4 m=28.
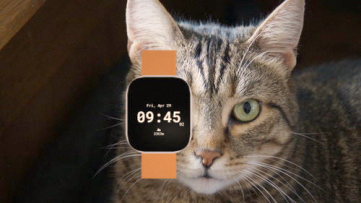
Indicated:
h=9 m=45
